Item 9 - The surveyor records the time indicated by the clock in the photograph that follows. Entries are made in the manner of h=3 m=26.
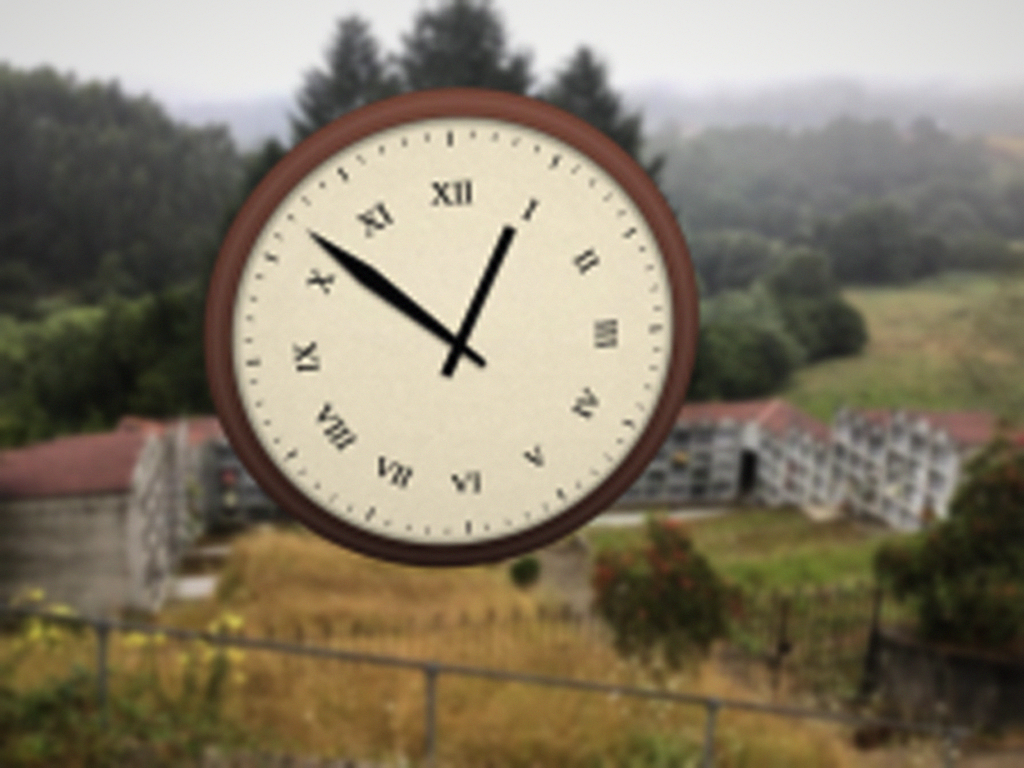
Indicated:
h=12 m=52
